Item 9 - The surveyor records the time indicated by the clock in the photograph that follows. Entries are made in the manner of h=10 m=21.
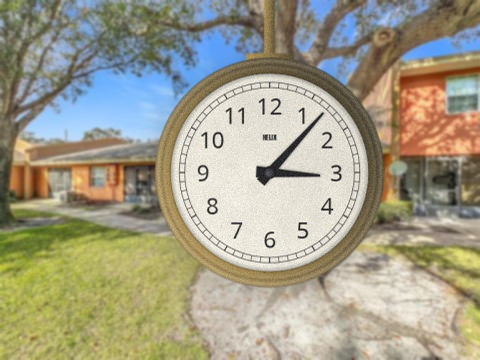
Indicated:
h=3 m=7
